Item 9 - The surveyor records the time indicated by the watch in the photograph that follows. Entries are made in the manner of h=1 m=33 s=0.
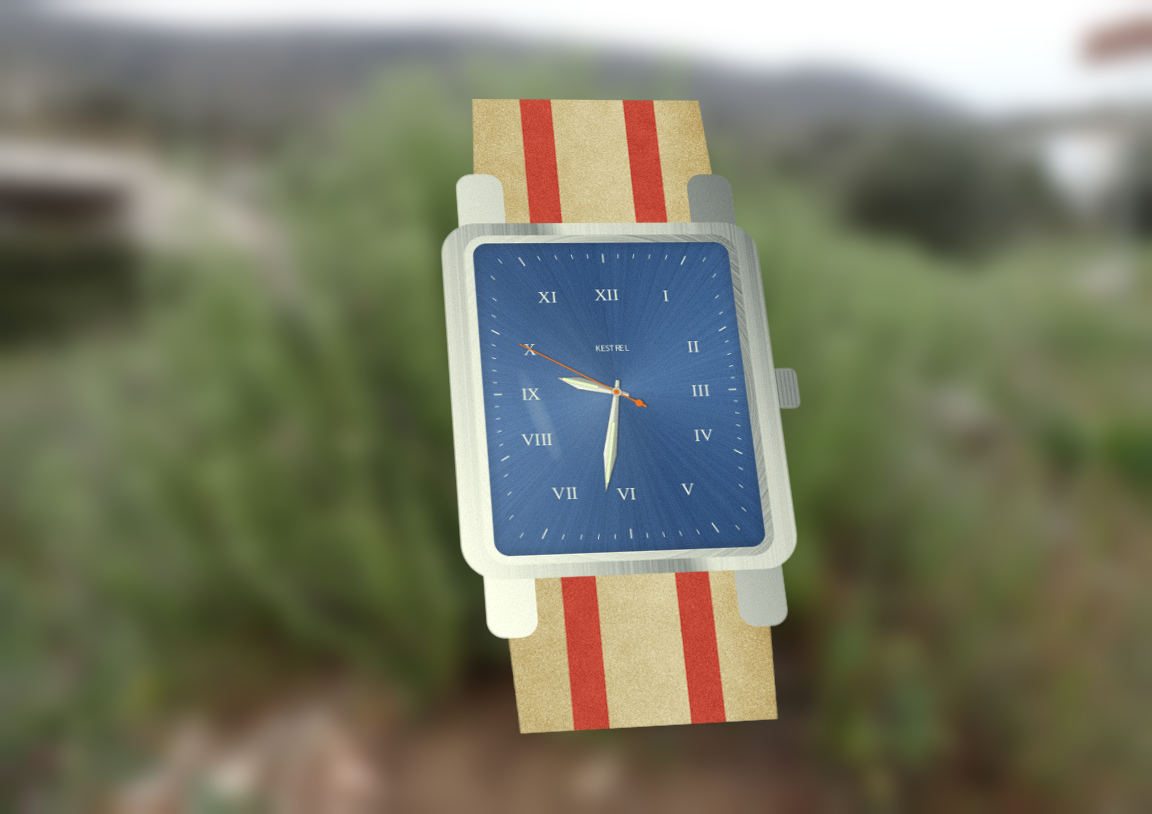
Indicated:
h=9 m=31 s=50
